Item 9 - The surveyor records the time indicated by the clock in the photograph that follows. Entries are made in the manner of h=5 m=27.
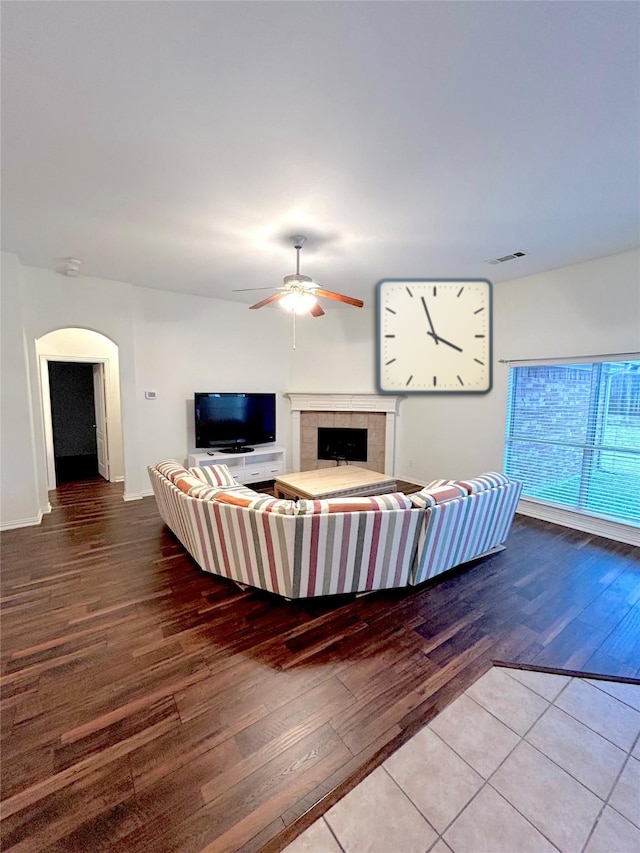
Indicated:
h=3 m=57
